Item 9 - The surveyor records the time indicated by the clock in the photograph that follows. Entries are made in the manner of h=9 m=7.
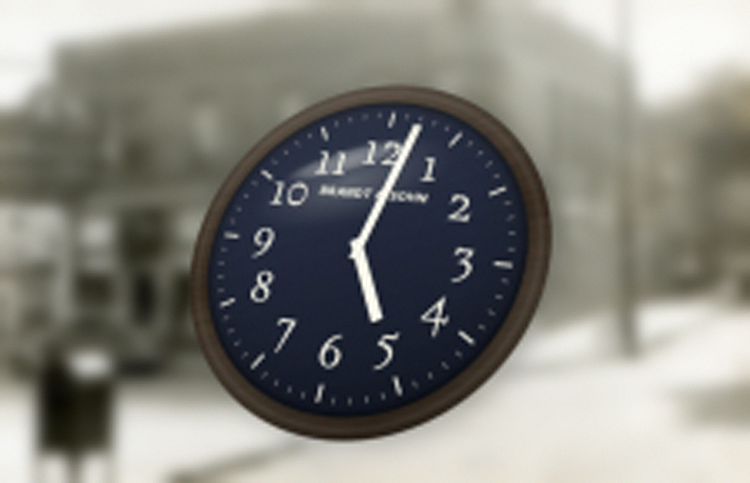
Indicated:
h=5 m=2
